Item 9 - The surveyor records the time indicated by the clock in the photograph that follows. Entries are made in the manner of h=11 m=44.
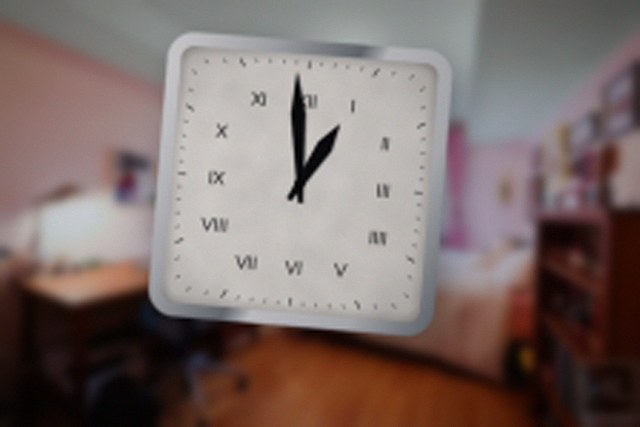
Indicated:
h=12 m=59
